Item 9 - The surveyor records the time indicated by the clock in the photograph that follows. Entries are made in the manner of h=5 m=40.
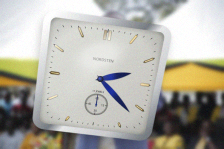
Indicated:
h=2 m=22
